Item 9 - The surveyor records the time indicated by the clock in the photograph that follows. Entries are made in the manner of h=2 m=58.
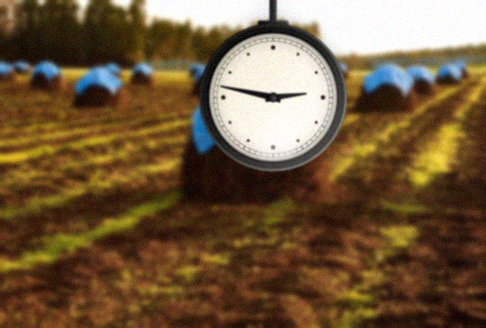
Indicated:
h=2 m=47
